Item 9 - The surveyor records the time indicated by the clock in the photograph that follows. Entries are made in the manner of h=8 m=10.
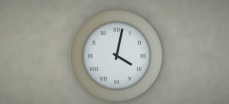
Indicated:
h=4 m=2
